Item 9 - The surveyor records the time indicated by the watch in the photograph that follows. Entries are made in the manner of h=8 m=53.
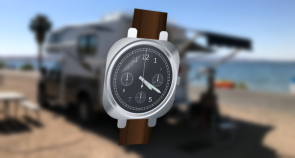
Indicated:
h=4 m=20
